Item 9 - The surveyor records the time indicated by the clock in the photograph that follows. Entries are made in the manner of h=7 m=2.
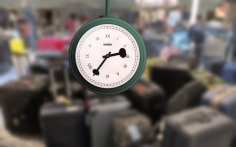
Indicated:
h=2 m=36
